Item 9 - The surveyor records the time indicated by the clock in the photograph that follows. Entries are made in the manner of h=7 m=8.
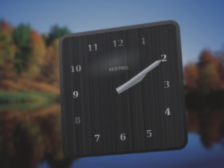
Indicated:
h=2 m=10
